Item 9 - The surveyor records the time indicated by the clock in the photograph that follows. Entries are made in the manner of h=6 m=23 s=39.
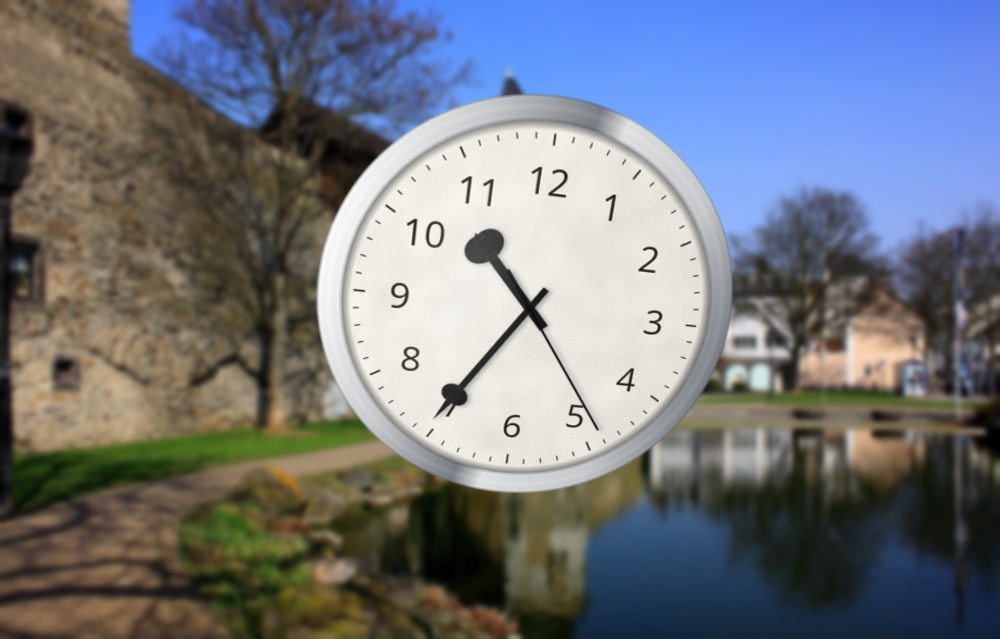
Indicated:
h=10 m=35 s=24
